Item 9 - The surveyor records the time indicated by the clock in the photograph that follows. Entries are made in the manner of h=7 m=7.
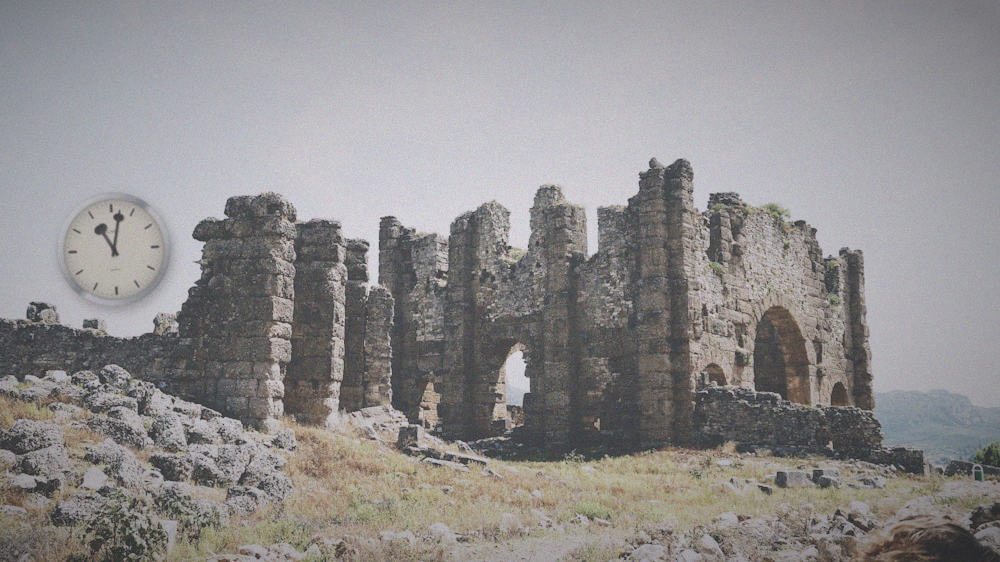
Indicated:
h=11 m=2
